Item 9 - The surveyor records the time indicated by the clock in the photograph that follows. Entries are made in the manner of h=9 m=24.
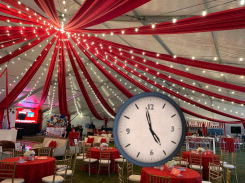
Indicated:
h=4 m=58
